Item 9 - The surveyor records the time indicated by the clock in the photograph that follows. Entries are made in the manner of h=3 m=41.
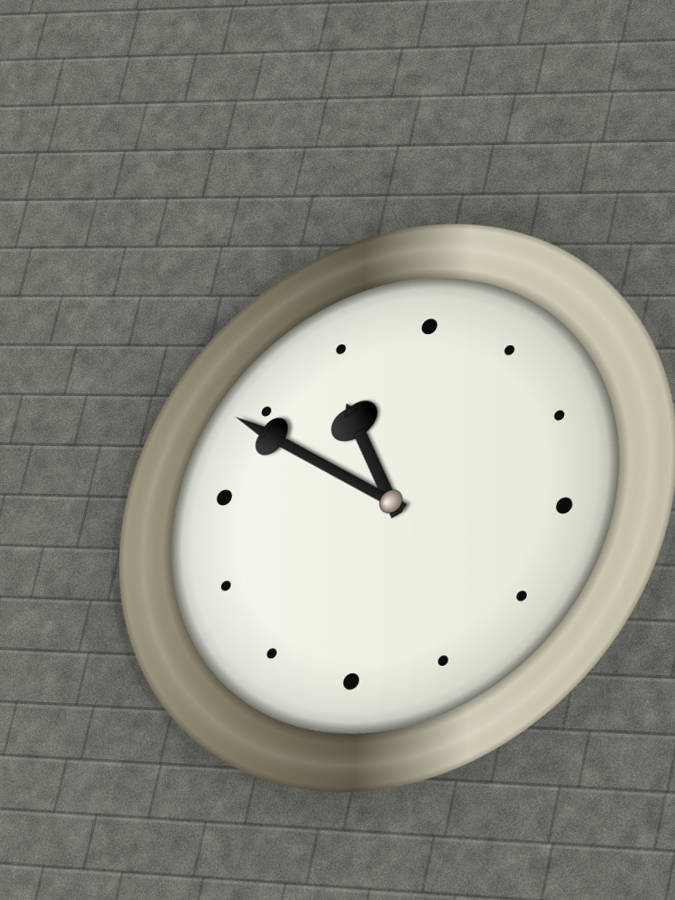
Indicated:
h=10 m=49
